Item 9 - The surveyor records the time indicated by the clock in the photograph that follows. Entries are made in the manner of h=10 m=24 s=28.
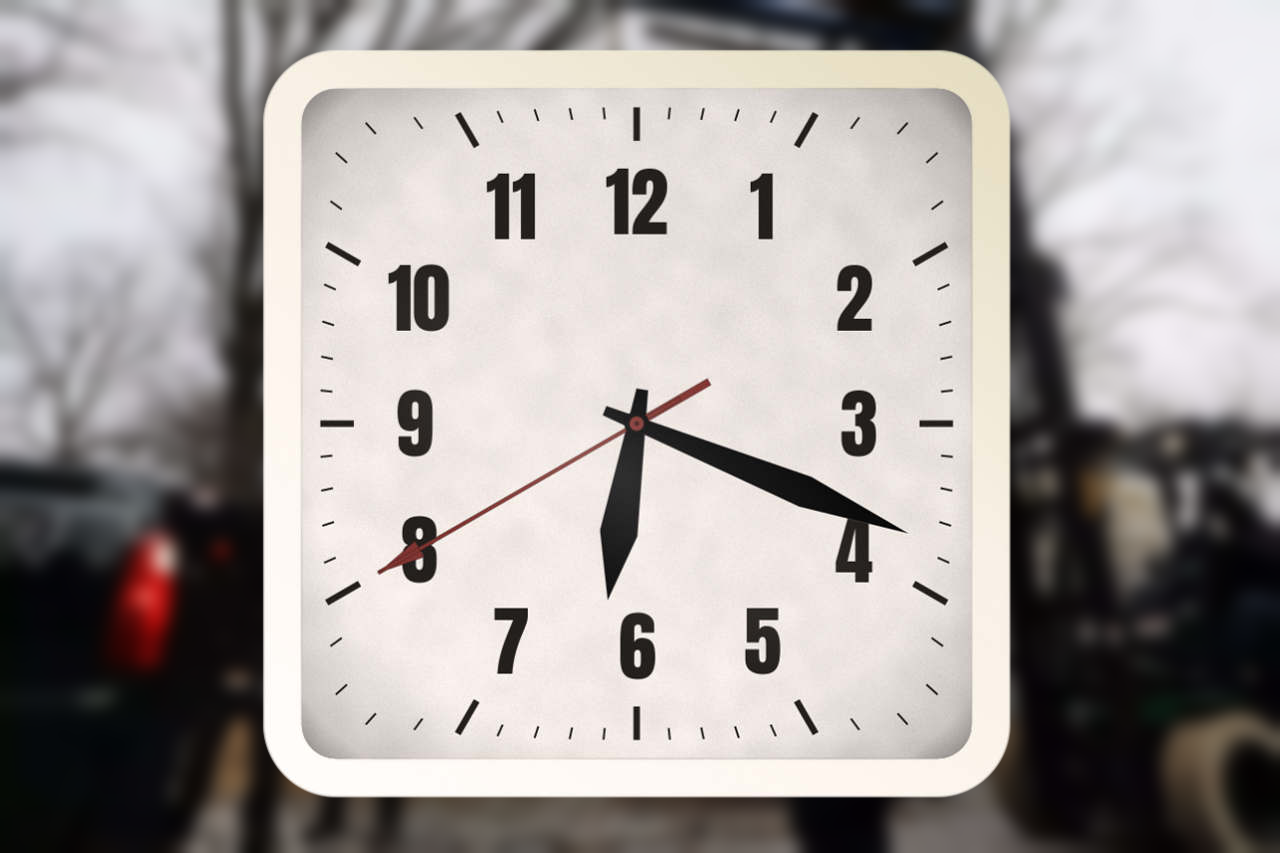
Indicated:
h=6 m=18 s=40
